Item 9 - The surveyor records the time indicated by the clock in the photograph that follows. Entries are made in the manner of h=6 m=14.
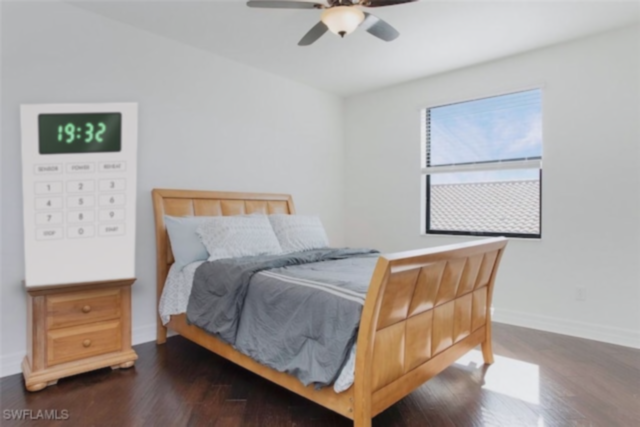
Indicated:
h=19 m=32
